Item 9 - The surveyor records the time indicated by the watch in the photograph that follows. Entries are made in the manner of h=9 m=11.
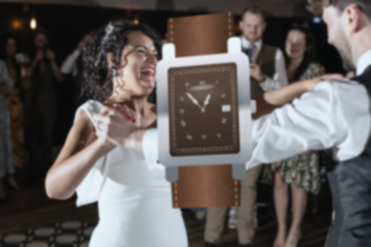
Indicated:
h=12 m=53
